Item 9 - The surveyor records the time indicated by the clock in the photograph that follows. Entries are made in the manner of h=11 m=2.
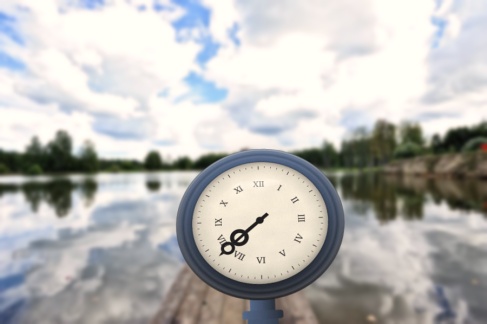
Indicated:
h=7 m=38
